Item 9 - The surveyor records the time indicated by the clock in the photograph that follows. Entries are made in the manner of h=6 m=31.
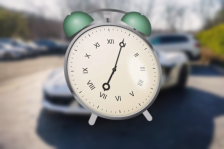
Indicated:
h=7 m=4
